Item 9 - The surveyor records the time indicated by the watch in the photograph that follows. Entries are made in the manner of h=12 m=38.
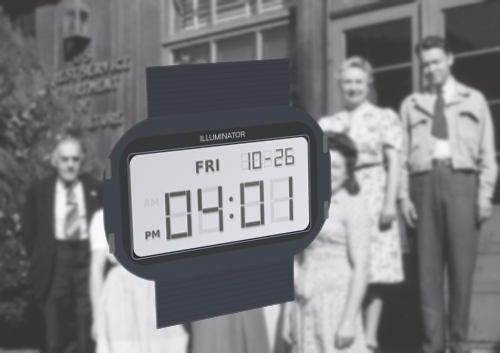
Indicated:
h=4 m=1
